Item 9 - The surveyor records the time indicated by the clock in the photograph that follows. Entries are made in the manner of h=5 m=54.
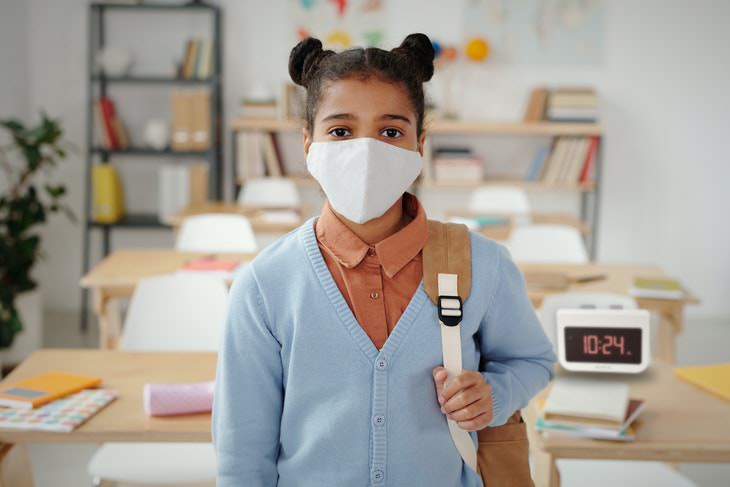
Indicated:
h=10 m=24
